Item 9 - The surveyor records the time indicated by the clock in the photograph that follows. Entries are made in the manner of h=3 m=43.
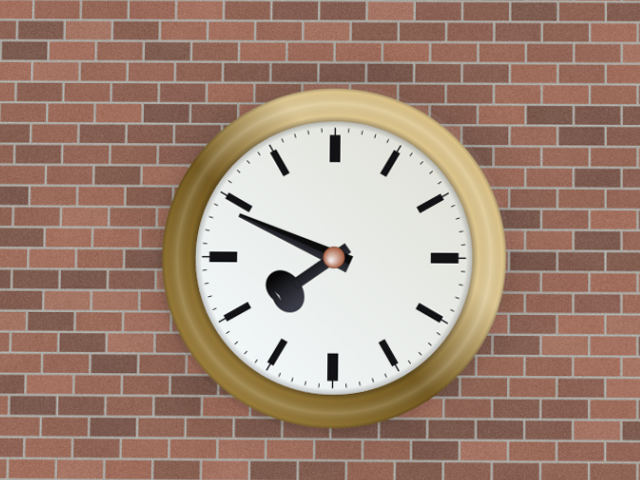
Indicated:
h=7 m=49
